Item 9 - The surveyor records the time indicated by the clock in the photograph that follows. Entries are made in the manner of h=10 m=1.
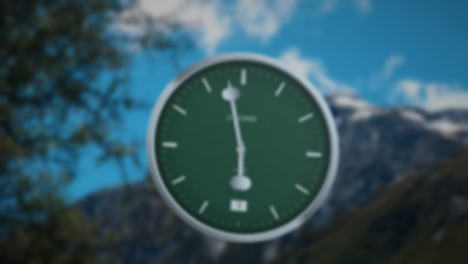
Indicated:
h=5 m=58
